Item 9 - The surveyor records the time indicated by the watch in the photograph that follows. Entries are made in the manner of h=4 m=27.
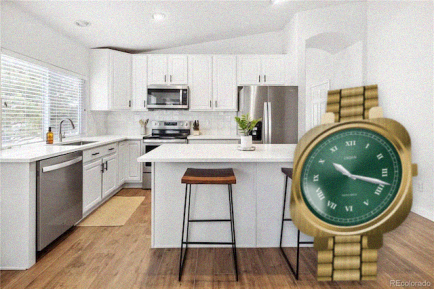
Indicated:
h=10 m=18
